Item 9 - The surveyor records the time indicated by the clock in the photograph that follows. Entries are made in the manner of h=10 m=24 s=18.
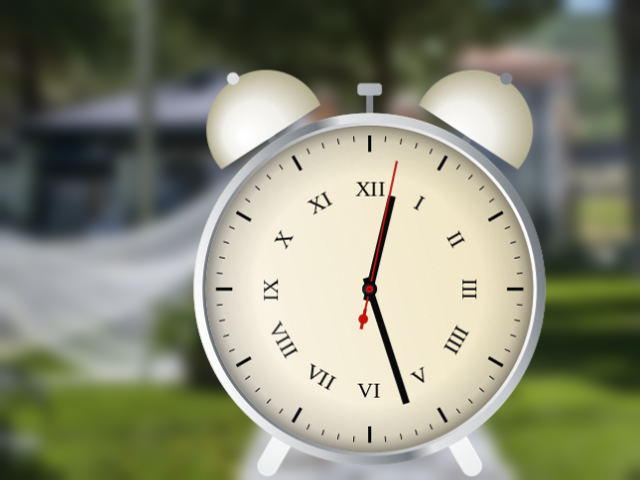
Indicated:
h=12 m=27 s=2
